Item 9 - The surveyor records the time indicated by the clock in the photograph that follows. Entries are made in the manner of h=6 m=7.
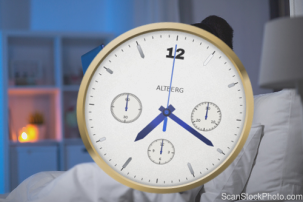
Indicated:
h=7 m=20
